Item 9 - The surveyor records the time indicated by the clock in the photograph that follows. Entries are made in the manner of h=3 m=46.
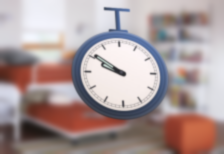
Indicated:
h=9 m=51
